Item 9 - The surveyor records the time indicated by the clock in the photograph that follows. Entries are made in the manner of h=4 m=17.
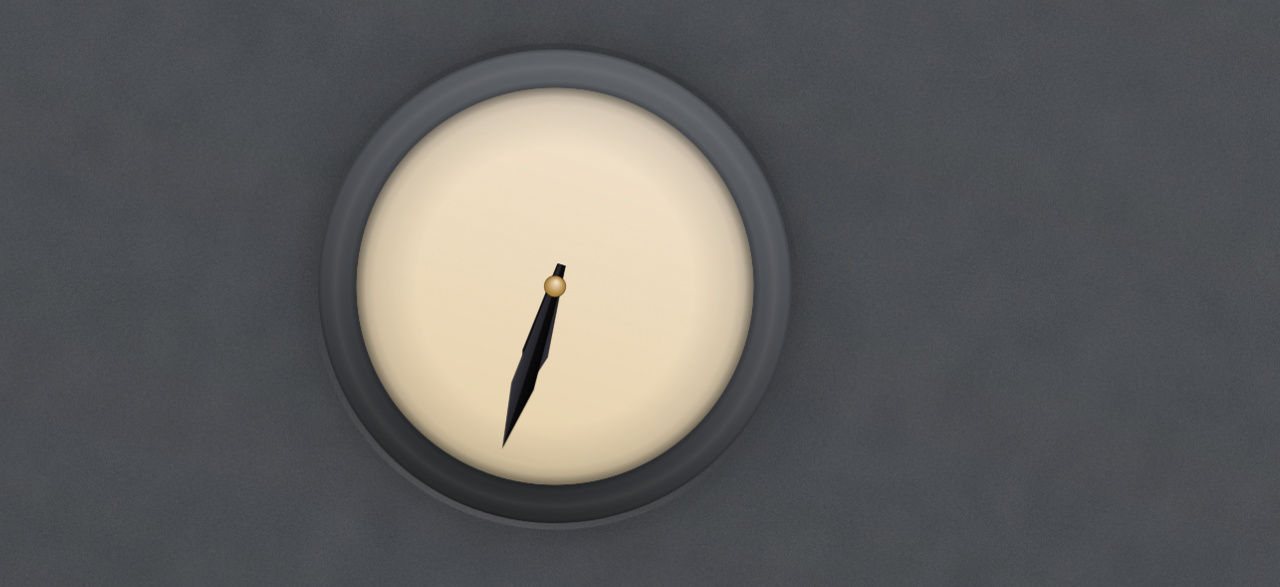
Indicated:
h=6 m=33
